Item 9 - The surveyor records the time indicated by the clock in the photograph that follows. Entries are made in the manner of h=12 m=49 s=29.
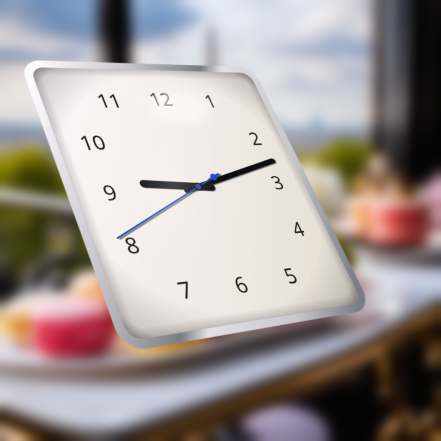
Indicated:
h=9 m=12 s=41
